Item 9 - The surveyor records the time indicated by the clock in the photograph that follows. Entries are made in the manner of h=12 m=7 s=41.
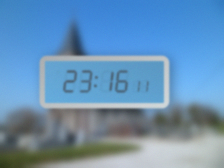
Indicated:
h=23 m=16 s=11
